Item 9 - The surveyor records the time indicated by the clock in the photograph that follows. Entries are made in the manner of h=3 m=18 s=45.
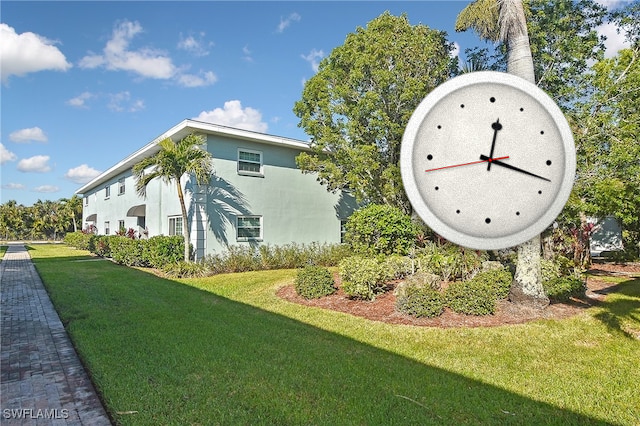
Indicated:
h=12 m=17 s=43
